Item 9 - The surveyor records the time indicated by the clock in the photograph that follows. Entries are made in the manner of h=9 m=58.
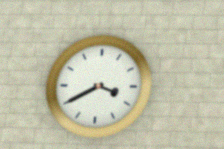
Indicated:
h=3 m=40
